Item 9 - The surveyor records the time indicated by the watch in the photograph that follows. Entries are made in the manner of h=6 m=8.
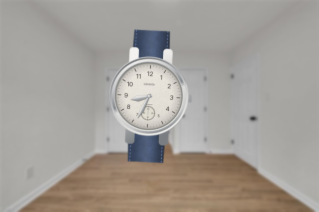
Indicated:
h=8 m=34
